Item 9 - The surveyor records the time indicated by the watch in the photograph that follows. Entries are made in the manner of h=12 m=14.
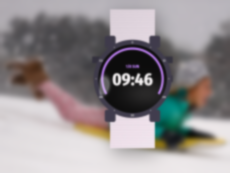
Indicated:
h=9 m=46
